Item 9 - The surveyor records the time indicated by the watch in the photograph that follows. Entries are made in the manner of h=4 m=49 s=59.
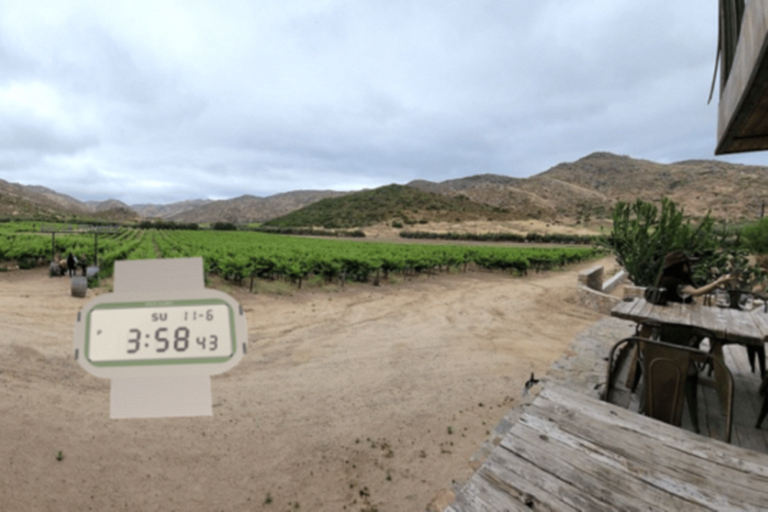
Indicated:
h=3 m=58 s=43
